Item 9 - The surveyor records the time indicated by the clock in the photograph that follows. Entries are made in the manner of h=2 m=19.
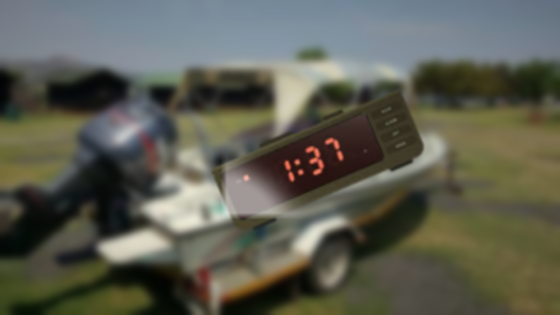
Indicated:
h=1 m=37
